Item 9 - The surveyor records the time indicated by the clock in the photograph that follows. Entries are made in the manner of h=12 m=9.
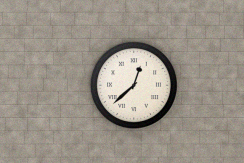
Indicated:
h=12 m=38
